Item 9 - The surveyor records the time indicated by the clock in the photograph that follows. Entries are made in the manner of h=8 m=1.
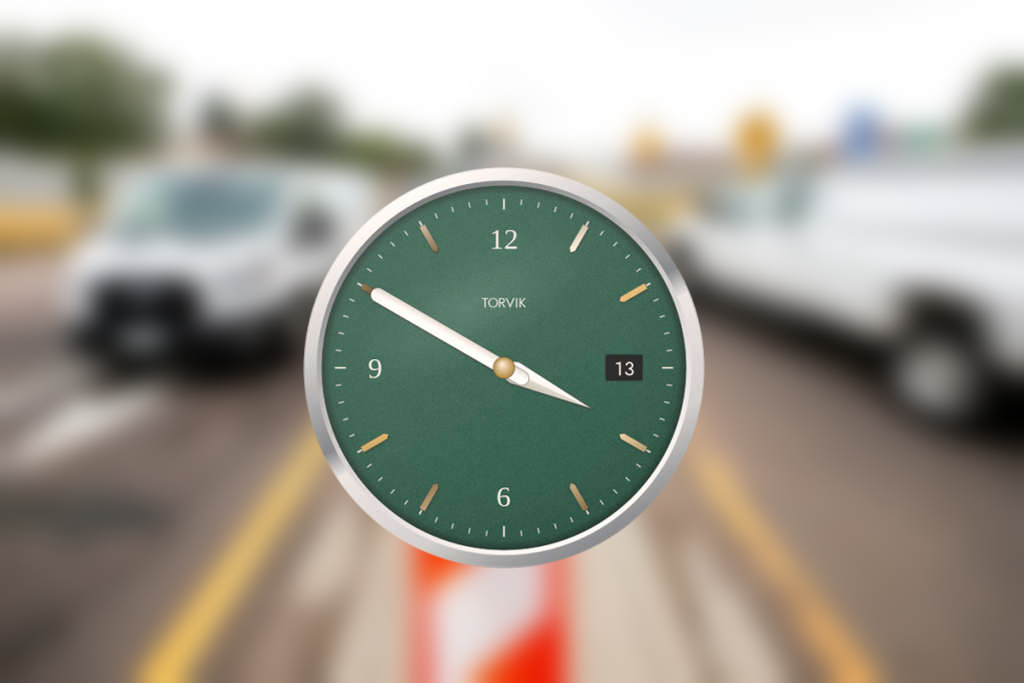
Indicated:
h=3 m=50
